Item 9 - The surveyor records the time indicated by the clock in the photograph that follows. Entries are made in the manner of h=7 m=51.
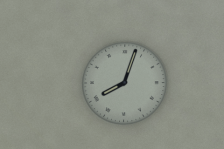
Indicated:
h=8 m=3
